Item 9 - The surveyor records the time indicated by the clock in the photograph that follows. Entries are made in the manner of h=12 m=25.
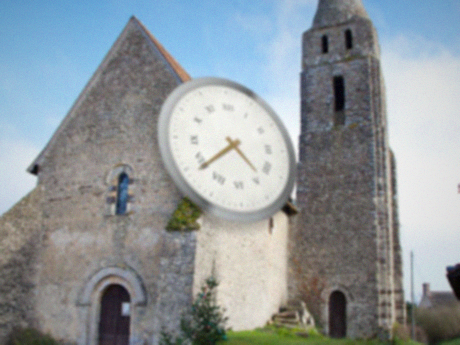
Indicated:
h=4 m=39
